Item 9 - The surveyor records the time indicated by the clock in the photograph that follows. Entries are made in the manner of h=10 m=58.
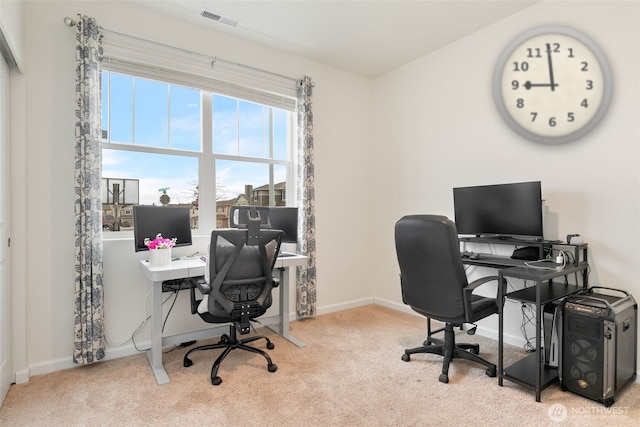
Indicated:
h=8 m=59
